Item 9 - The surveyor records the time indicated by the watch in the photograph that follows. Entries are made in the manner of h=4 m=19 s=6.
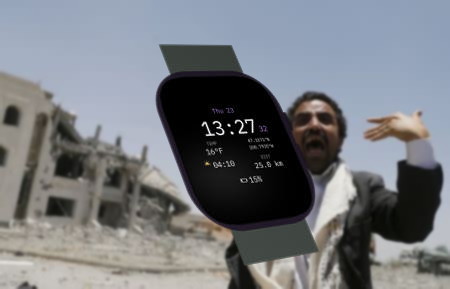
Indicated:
h=13 m=27 s=32
